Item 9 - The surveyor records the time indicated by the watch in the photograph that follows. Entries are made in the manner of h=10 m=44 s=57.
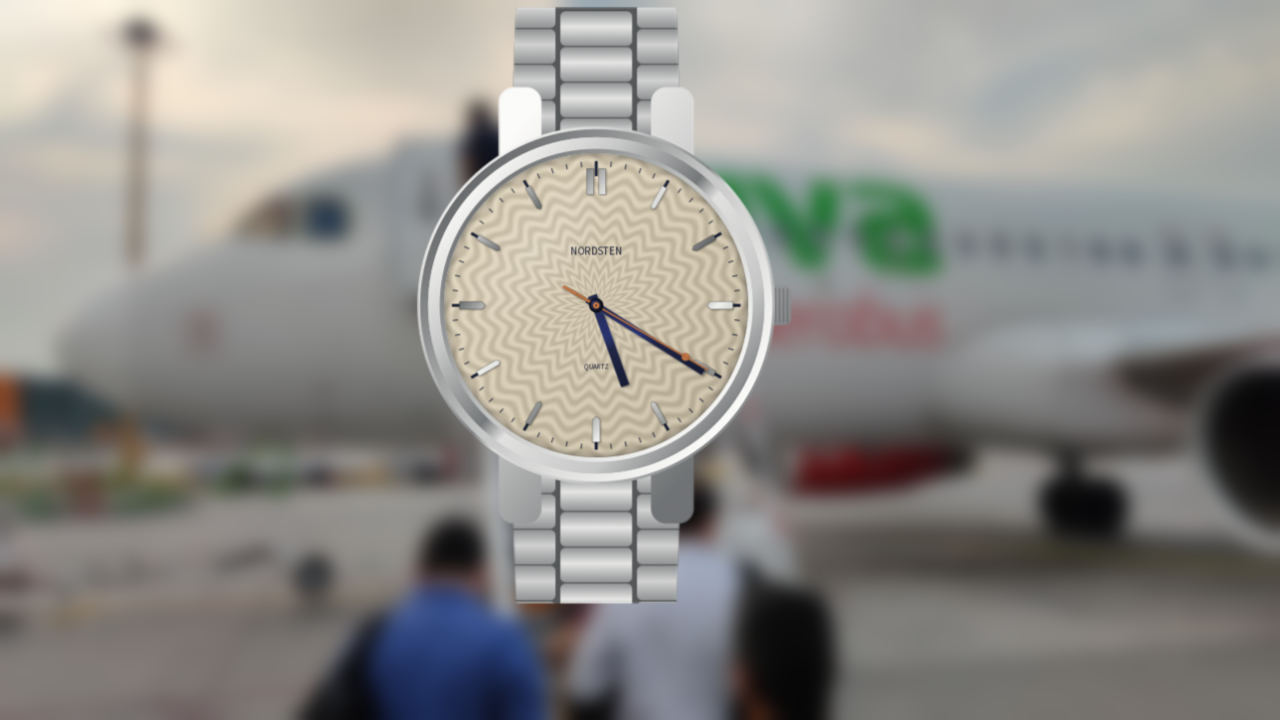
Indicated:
h=5 m=20 s=20
